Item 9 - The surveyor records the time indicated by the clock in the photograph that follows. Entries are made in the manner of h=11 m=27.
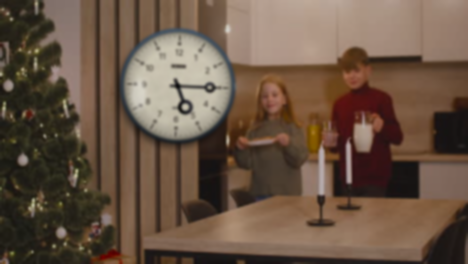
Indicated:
h=5 m=15
